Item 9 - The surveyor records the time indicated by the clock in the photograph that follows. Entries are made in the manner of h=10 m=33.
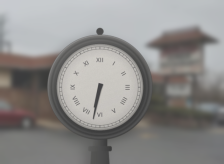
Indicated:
h=6 m=32
